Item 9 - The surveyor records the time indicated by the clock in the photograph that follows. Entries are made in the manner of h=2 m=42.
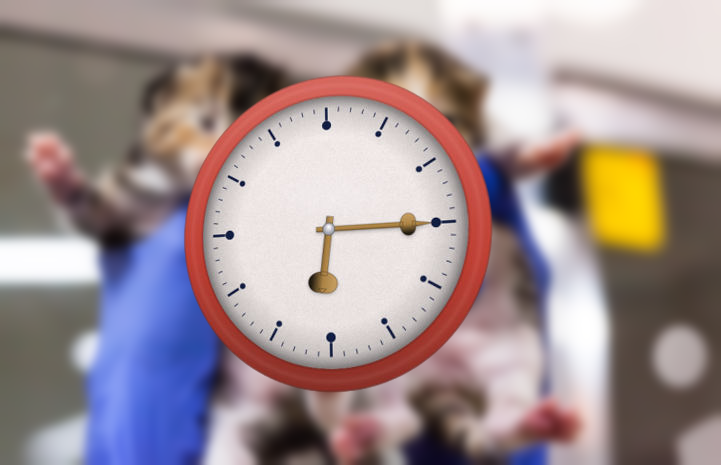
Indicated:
h=6 m=15
